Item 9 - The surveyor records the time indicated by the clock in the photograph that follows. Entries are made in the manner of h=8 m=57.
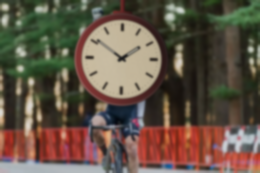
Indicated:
h=1 m=51
